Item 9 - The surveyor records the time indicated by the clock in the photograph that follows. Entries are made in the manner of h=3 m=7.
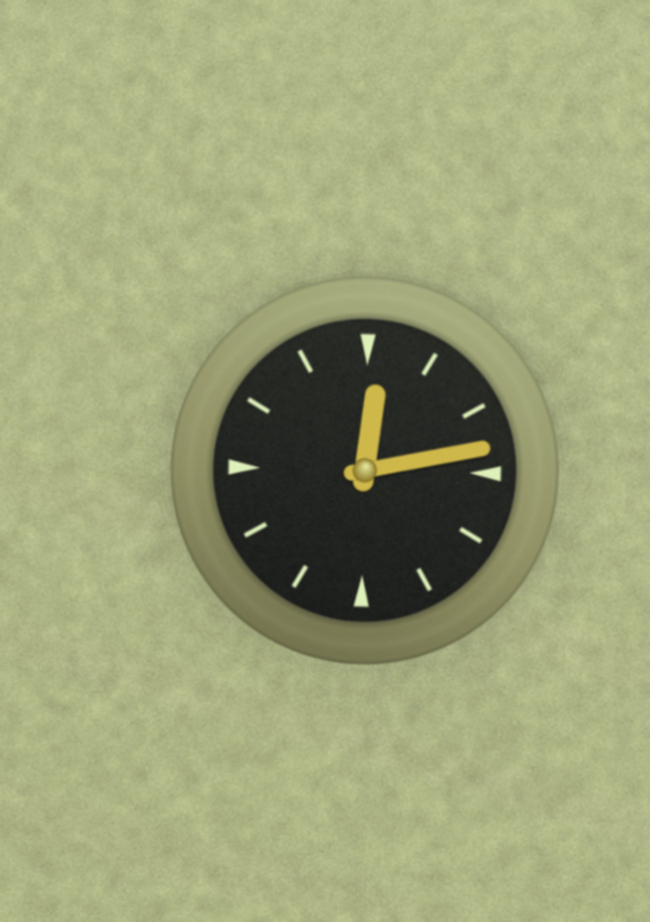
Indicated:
h=12 m=13
